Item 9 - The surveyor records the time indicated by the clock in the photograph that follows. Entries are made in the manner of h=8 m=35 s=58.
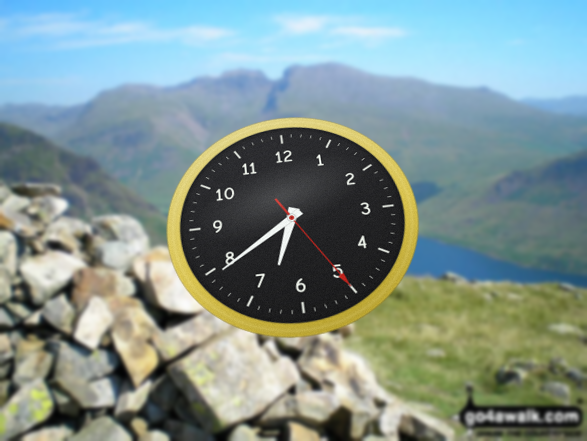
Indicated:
h=6 m=39 s=25
